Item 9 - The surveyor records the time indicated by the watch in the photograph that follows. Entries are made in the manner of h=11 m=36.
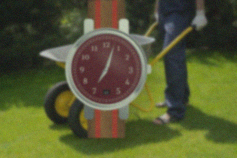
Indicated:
h=7 m=3
